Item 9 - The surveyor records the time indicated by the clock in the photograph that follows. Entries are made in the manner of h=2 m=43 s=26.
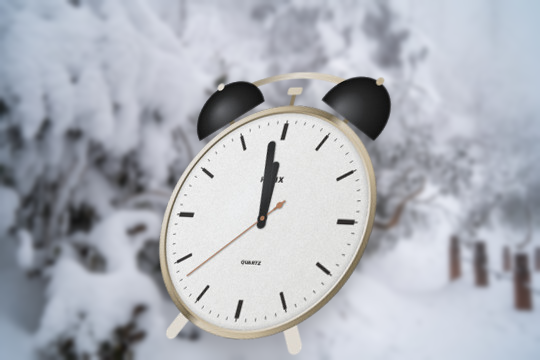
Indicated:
h=11 m=58 s=38
